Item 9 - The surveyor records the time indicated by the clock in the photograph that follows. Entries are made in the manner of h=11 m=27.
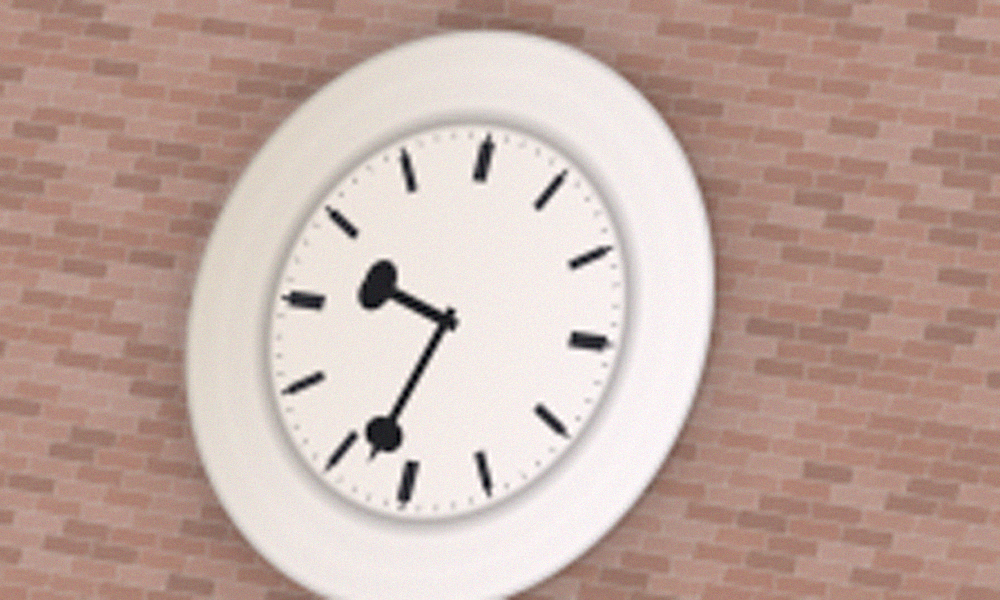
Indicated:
h=9 m=33
